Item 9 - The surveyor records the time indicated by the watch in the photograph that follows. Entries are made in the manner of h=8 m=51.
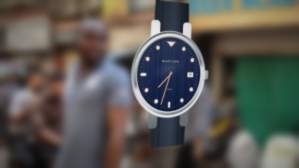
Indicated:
h=7 m=33
